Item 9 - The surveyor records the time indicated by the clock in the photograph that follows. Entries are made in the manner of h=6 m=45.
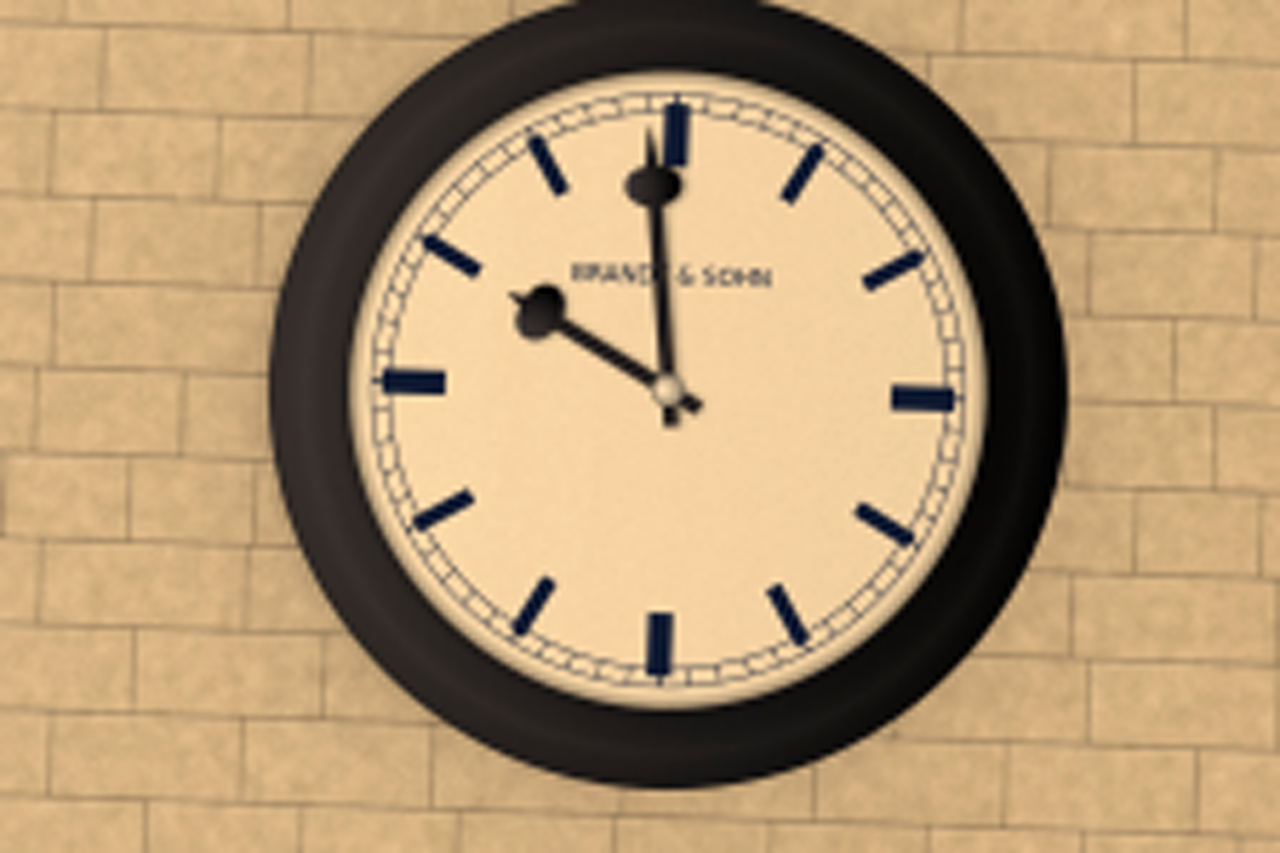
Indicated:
h=9 m=59
